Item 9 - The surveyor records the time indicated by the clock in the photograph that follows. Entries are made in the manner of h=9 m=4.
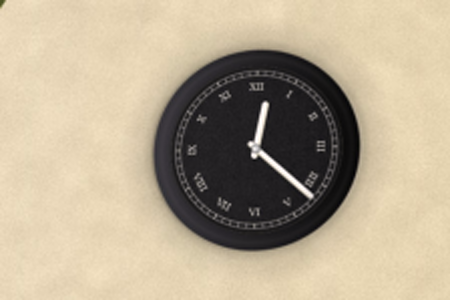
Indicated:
h=12 m=22
